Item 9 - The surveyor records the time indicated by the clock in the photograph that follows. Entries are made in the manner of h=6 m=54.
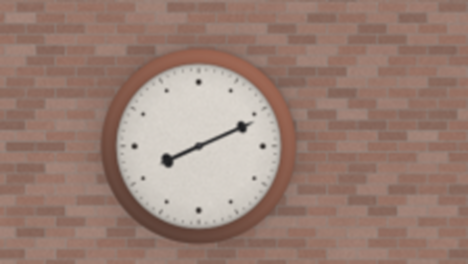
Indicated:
h=8 m=11
